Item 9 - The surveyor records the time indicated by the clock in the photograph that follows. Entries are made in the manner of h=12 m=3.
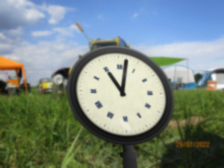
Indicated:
h=11 m=2
